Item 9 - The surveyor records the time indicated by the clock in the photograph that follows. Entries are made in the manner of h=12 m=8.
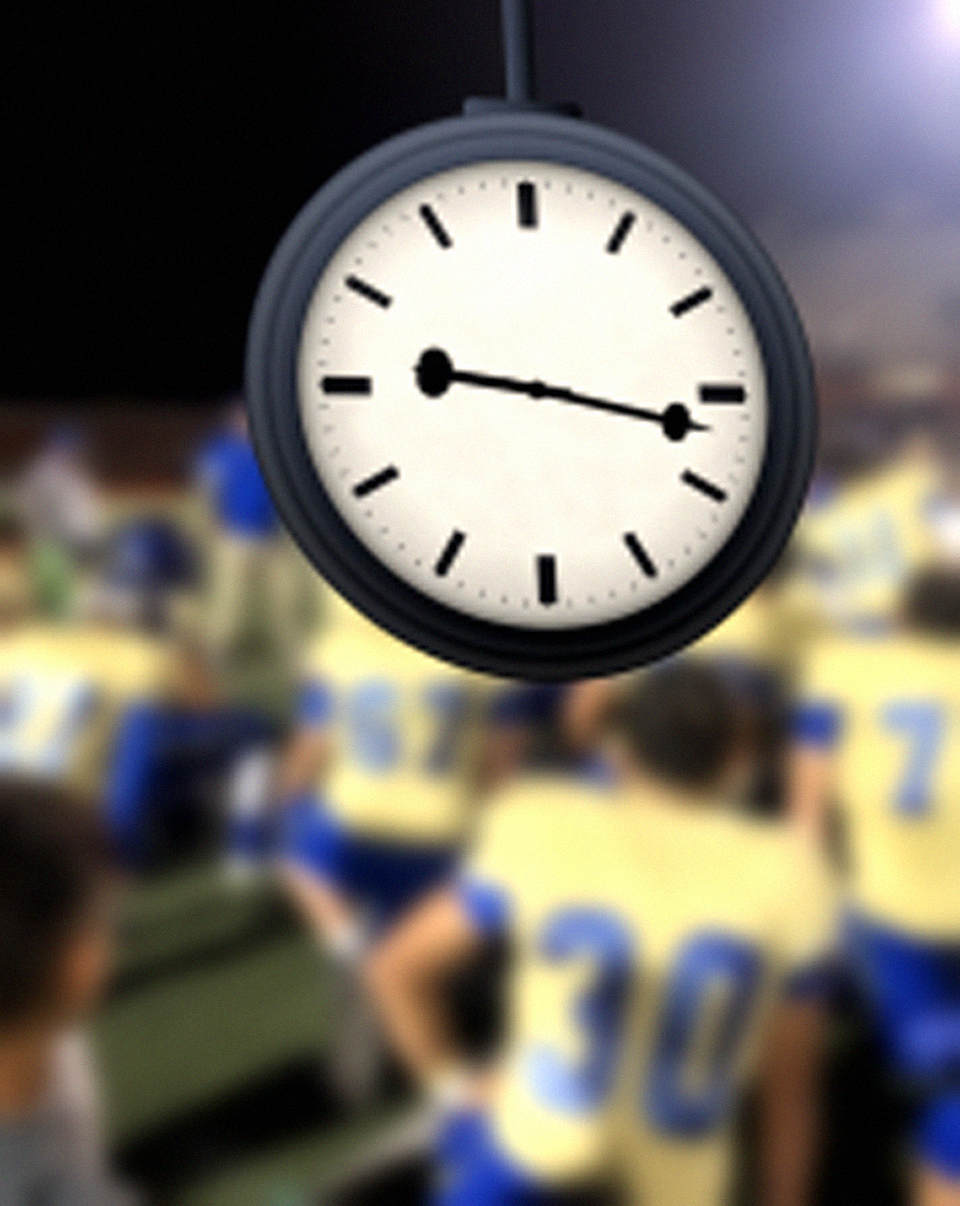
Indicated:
h=9 m=17
